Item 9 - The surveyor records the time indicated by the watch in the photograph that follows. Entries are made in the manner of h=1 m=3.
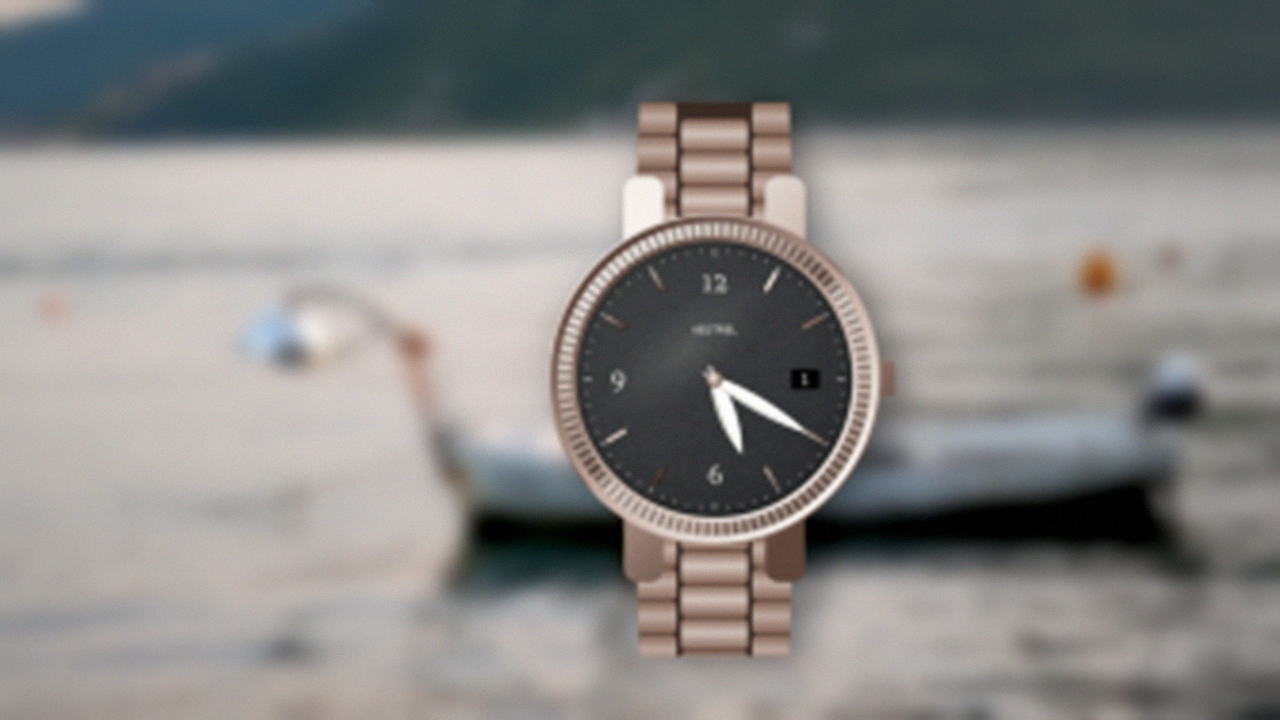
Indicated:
h=5 m=20
